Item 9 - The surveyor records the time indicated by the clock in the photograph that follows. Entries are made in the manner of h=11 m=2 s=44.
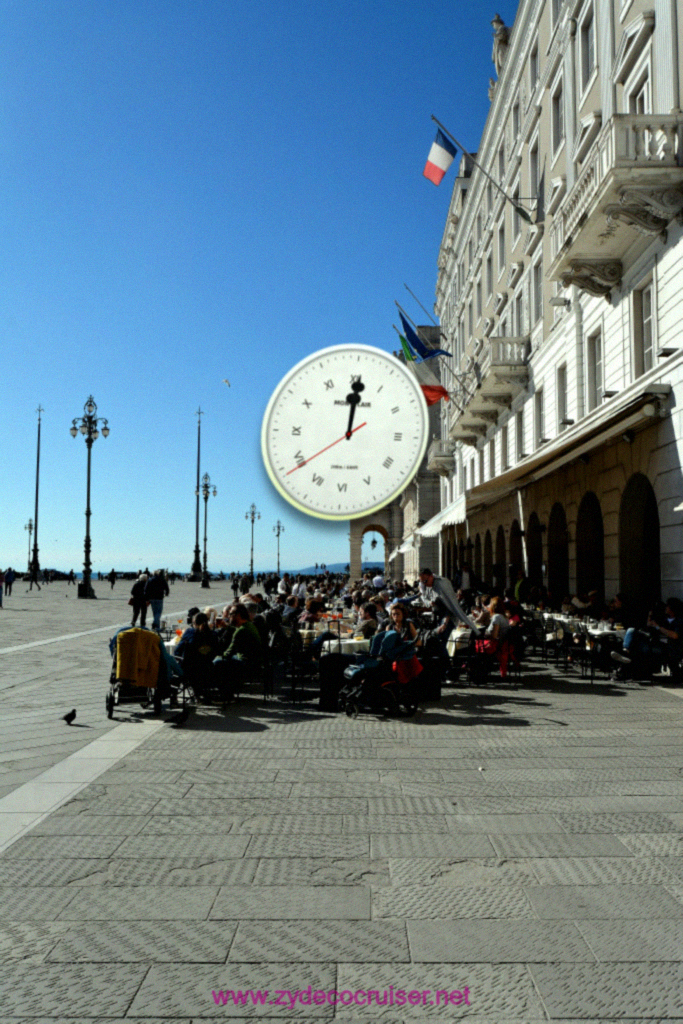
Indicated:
h=12 m=0 s=39
